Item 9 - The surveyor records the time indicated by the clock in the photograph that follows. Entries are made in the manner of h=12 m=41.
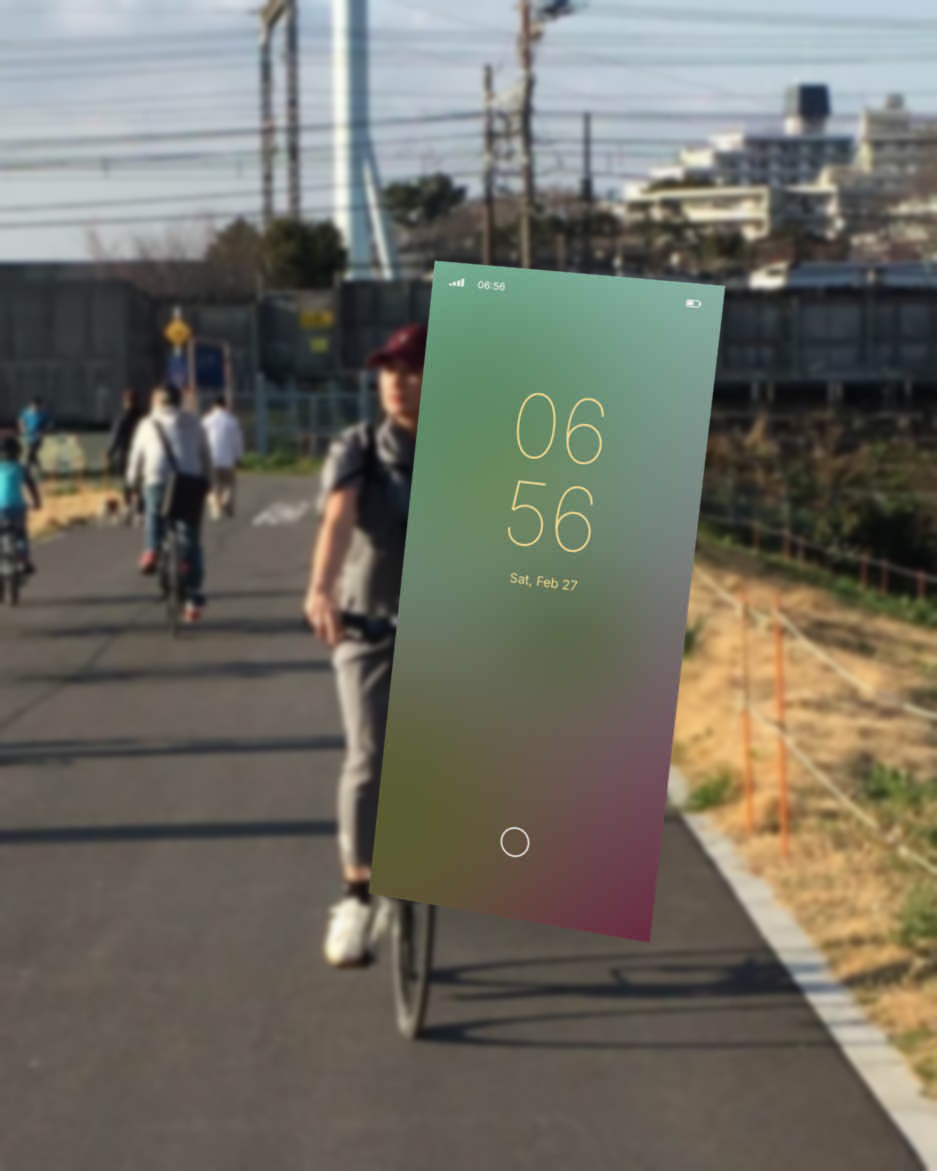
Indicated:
h=6 m=56
